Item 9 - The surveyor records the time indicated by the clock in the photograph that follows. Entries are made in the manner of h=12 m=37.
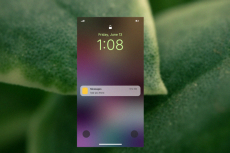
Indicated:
h=1 m=8
